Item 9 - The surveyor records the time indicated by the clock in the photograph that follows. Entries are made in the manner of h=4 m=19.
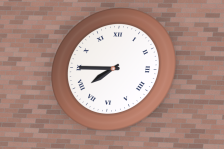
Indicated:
h=7 m=45
